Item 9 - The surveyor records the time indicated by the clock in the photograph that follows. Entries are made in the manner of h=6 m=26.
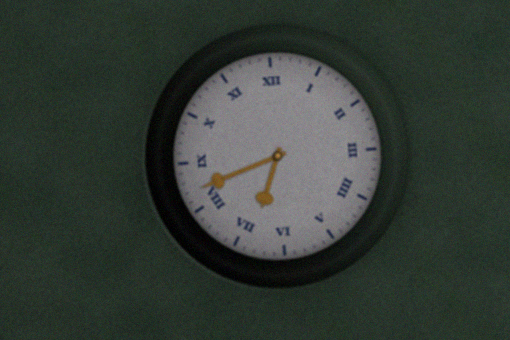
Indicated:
h=6 m=42
